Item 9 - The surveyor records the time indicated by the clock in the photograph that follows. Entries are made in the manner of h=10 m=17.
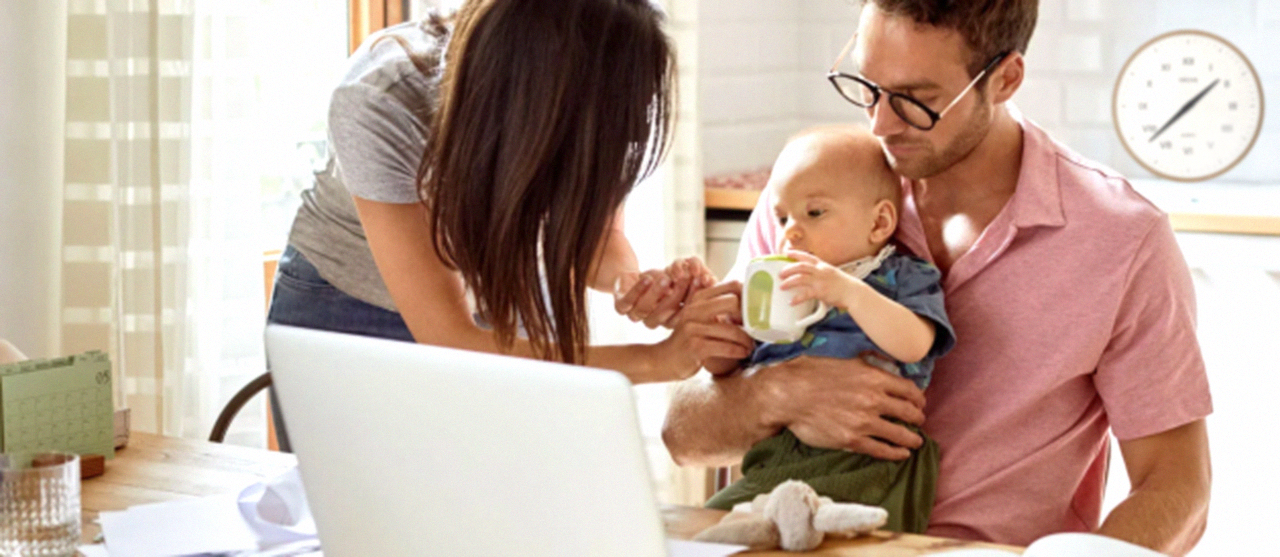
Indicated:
h=1 m=38
